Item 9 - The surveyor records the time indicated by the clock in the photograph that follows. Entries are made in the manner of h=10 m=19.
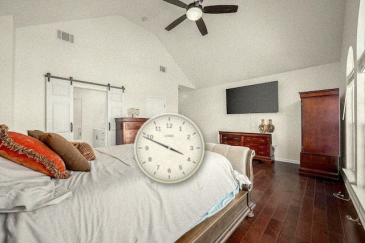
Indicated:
h=3 m=49
